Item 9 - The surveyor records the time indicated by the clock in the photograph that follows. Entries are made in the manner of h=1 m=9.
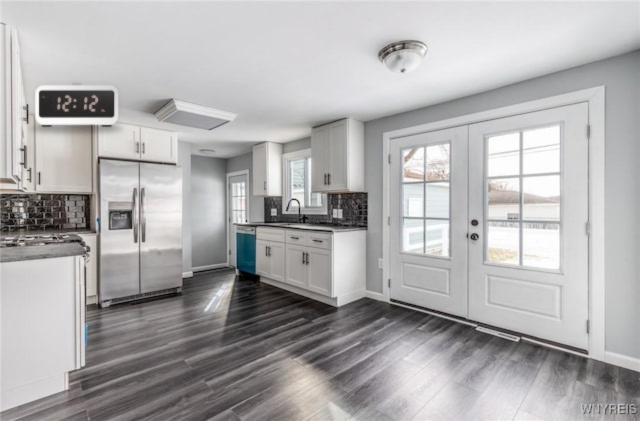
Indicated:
h=12 m=12
